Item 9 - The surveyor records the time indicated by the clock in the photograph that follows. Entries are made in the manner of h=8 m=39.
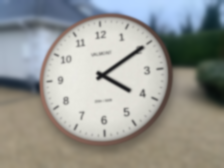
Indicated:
h=4 m=10
